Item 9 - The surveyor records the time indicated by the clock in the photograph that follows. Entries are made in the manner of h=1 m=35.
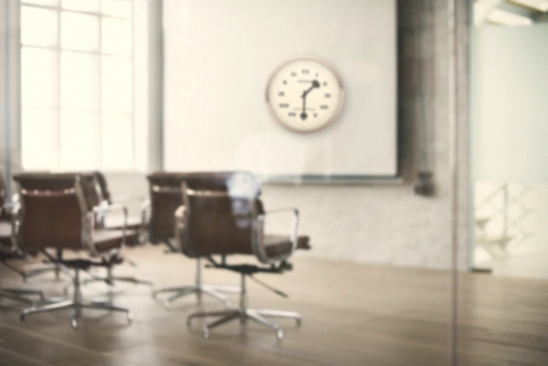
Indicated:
h=1 m=30
